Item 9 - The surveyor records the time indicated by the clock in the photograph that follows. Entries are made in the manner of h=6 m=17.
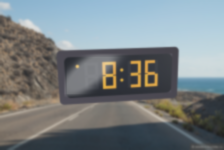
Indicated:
h=8 m=36
